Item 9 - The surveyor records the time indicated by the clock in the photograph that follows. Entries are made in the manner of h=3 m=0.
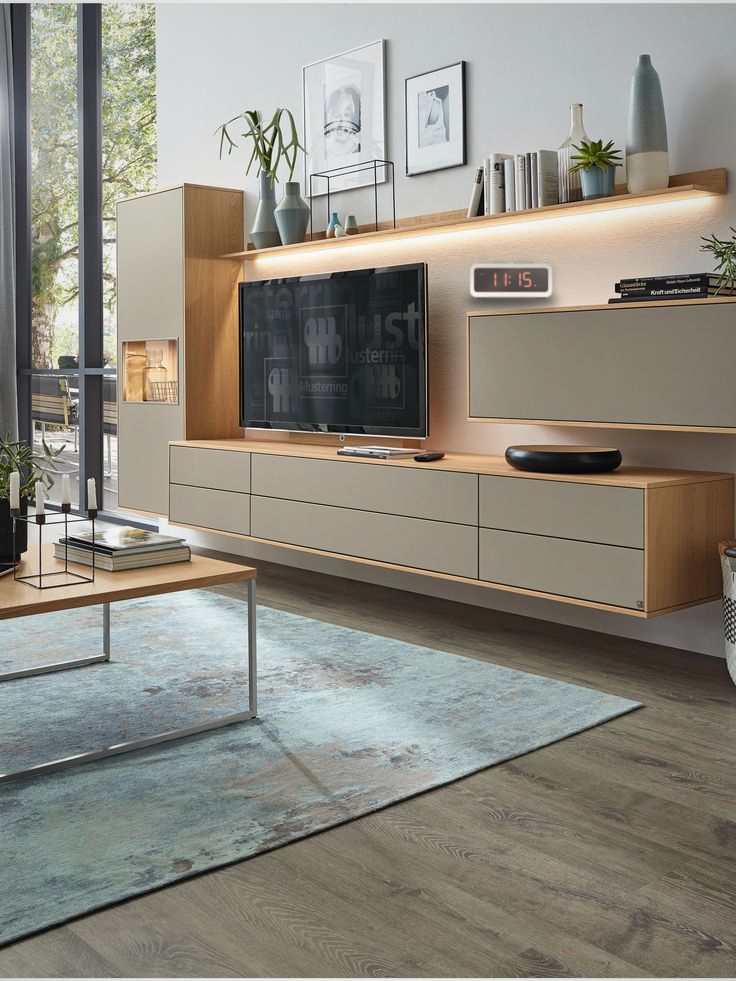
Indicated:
h=11 m=15
